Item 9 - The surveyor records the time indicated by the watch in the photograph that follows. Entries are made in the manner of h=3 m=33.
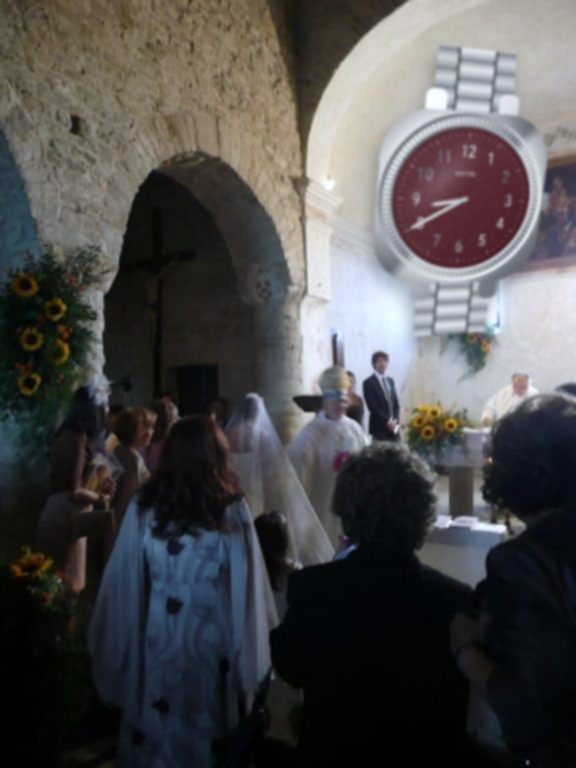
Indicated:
h=8 m=40
